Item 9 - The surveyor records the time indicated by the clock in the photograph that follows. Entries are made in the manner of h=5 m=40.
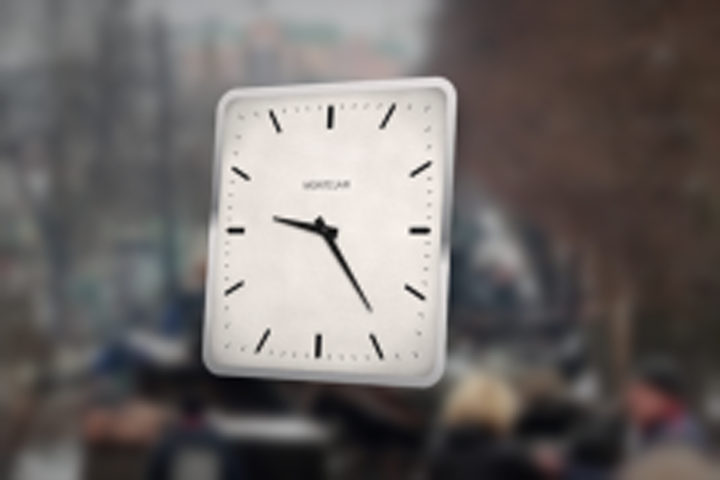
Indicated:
h=9 m=24
